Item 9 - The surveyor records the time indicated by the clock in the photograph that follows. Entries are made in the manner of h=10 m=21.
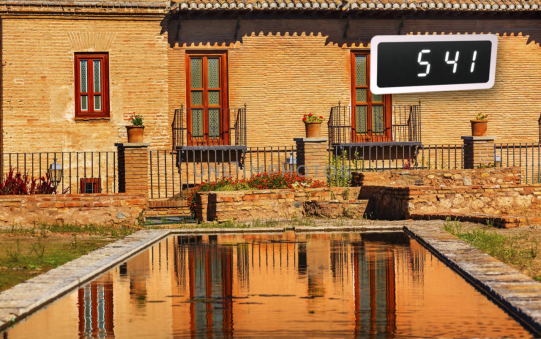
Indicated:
h=5 m=41
